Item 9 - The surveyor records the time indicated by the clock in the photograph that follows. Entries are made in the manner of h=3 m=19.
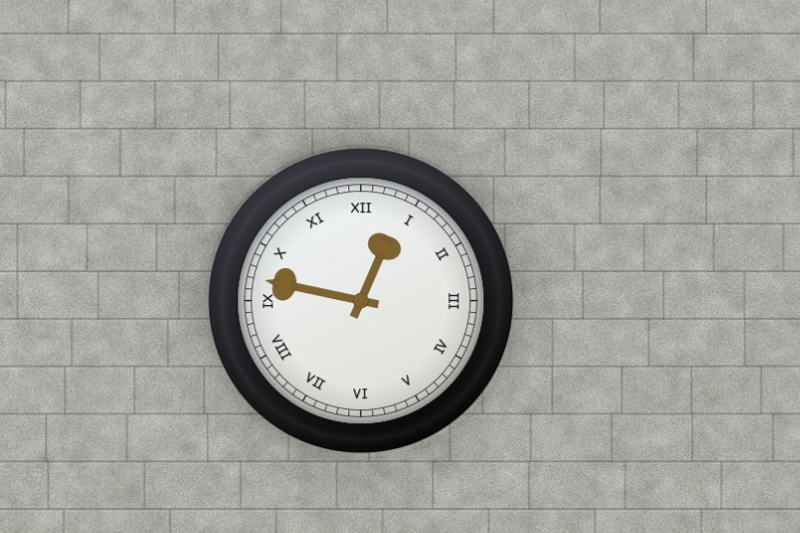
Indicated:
h=12 m=47
